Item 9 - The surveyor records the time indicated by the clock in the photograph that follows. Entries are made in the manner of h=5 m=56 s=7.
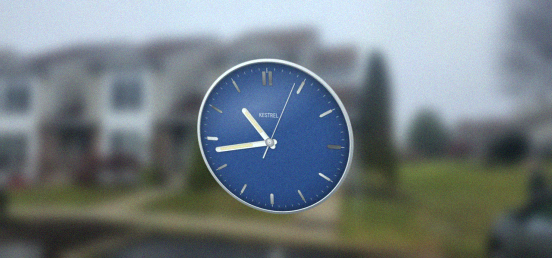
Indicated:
h=10 m=43 s=4
